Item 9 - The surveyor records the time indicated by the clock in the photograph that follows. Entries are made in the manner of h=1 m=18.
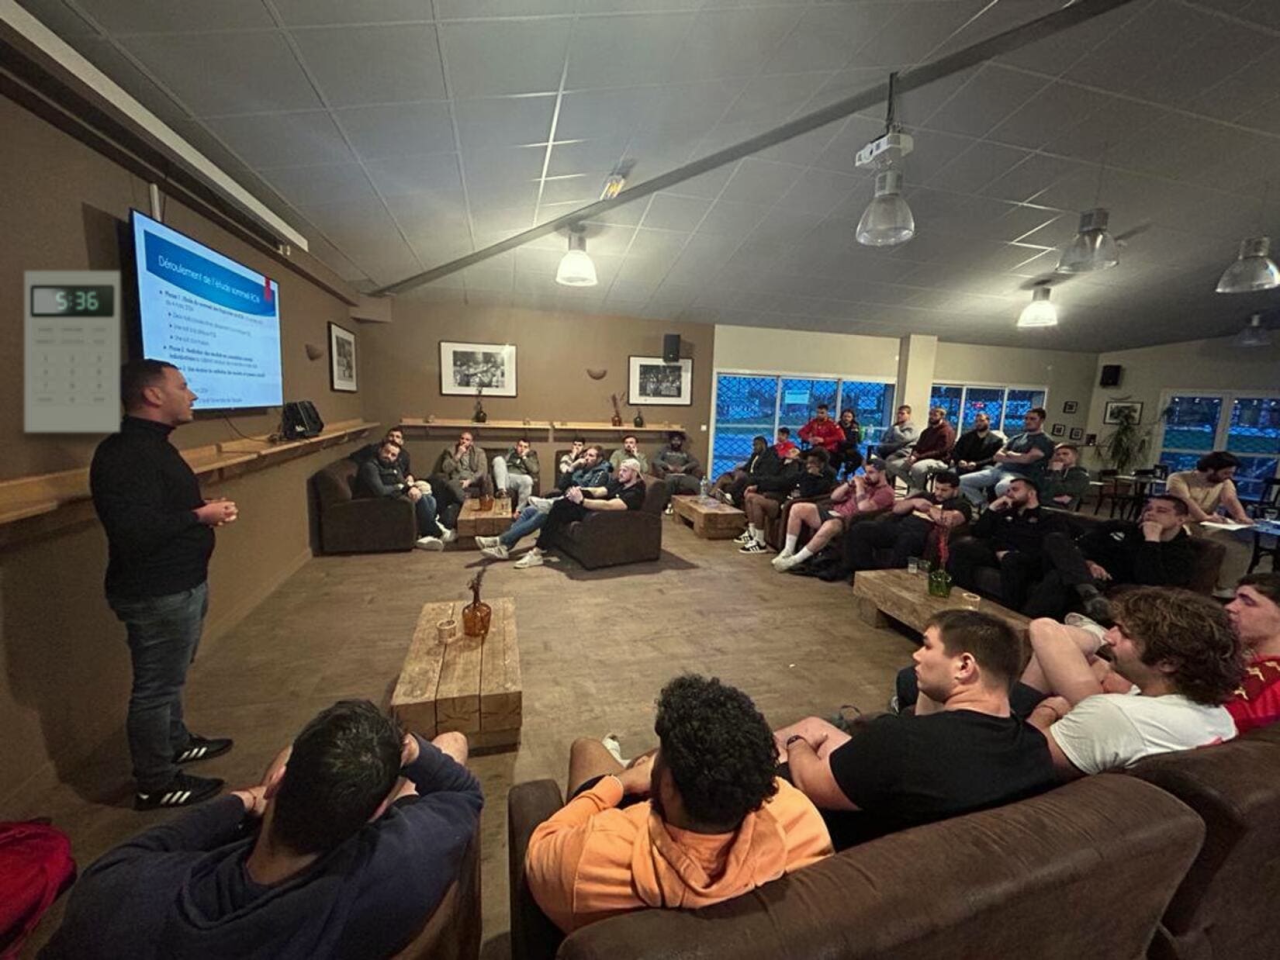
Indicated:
h=5 m=36
